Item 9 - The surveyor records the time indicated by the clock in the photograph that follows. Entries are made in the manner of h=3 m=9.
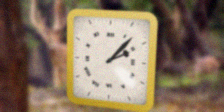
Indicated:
h=2 m=7
